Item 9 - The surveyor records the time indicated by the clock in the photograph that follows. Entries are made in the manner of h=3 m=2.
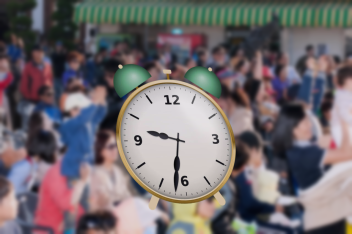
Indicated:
h=9 m=32
